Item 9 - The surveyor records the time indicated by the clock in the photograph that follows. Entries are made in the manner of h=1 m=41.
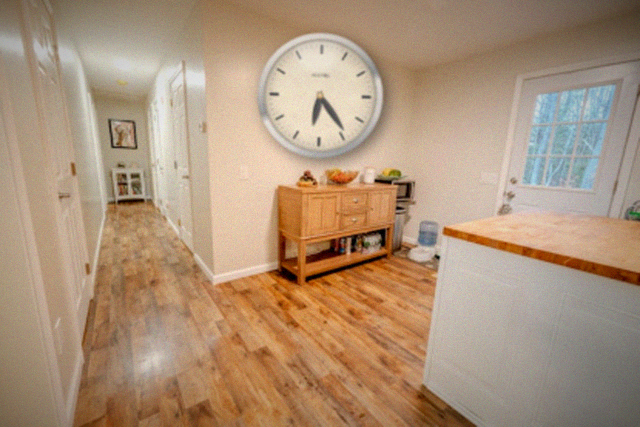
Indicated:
h=6 m=24
